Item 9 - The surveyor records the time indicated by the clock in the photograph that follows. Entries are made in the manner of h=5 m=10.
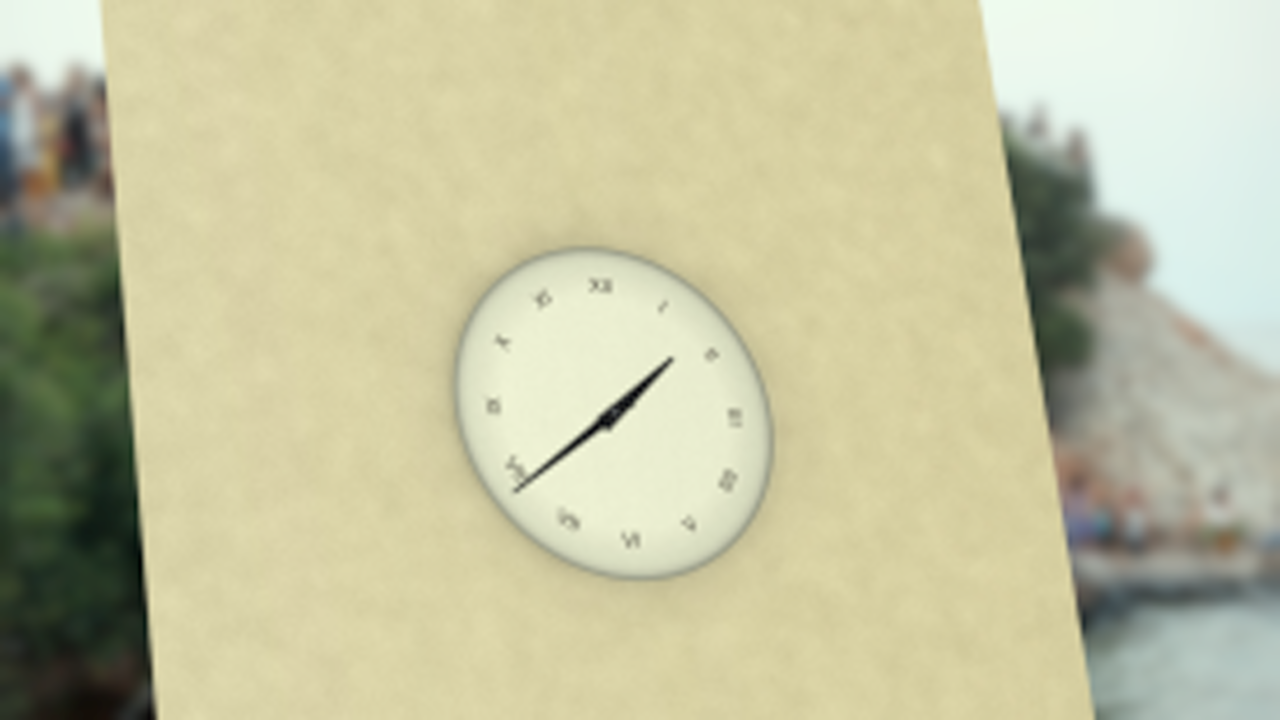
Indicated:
h=1 m=39
